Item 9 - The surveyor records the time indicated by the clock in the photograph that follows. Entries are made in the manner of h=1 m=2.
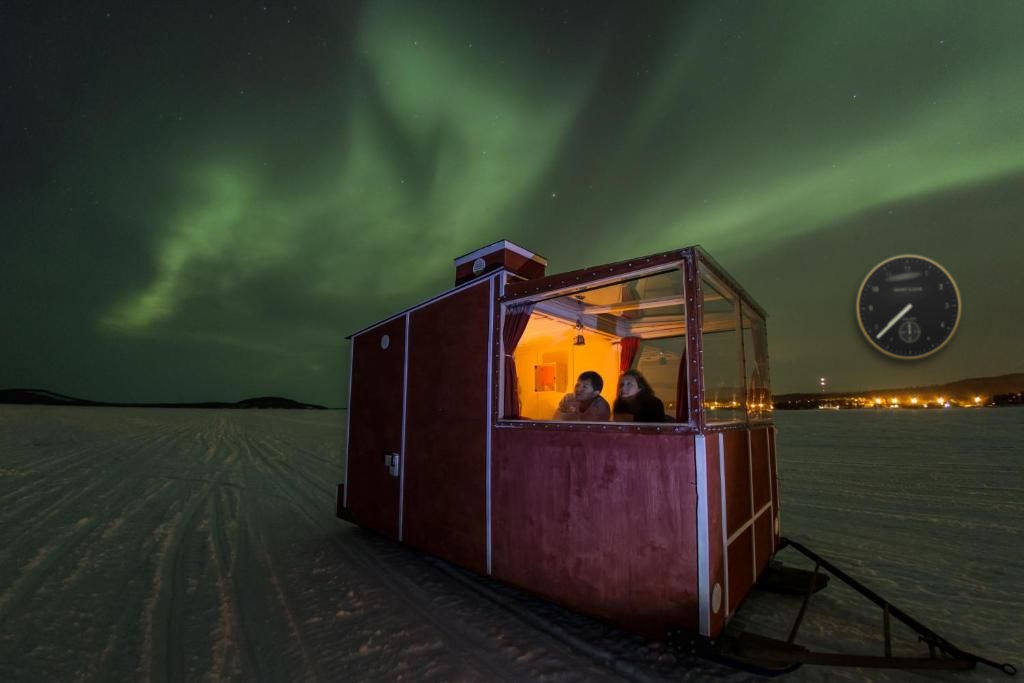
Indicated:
h=7 m=38
